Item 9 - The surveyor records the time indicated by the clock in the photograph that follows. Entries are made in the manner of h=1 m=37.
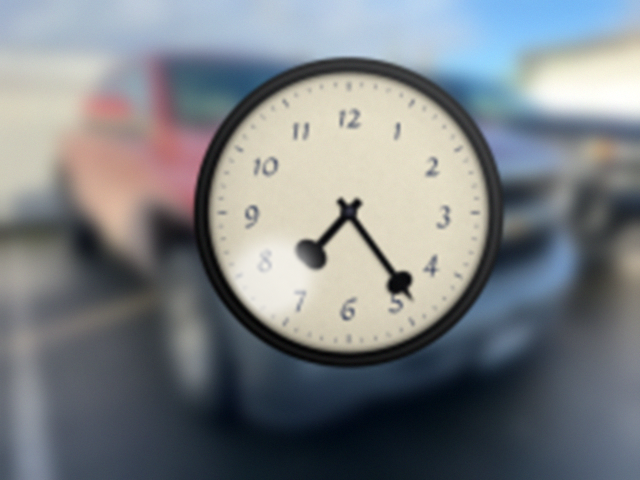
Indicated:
h=7 m=24
